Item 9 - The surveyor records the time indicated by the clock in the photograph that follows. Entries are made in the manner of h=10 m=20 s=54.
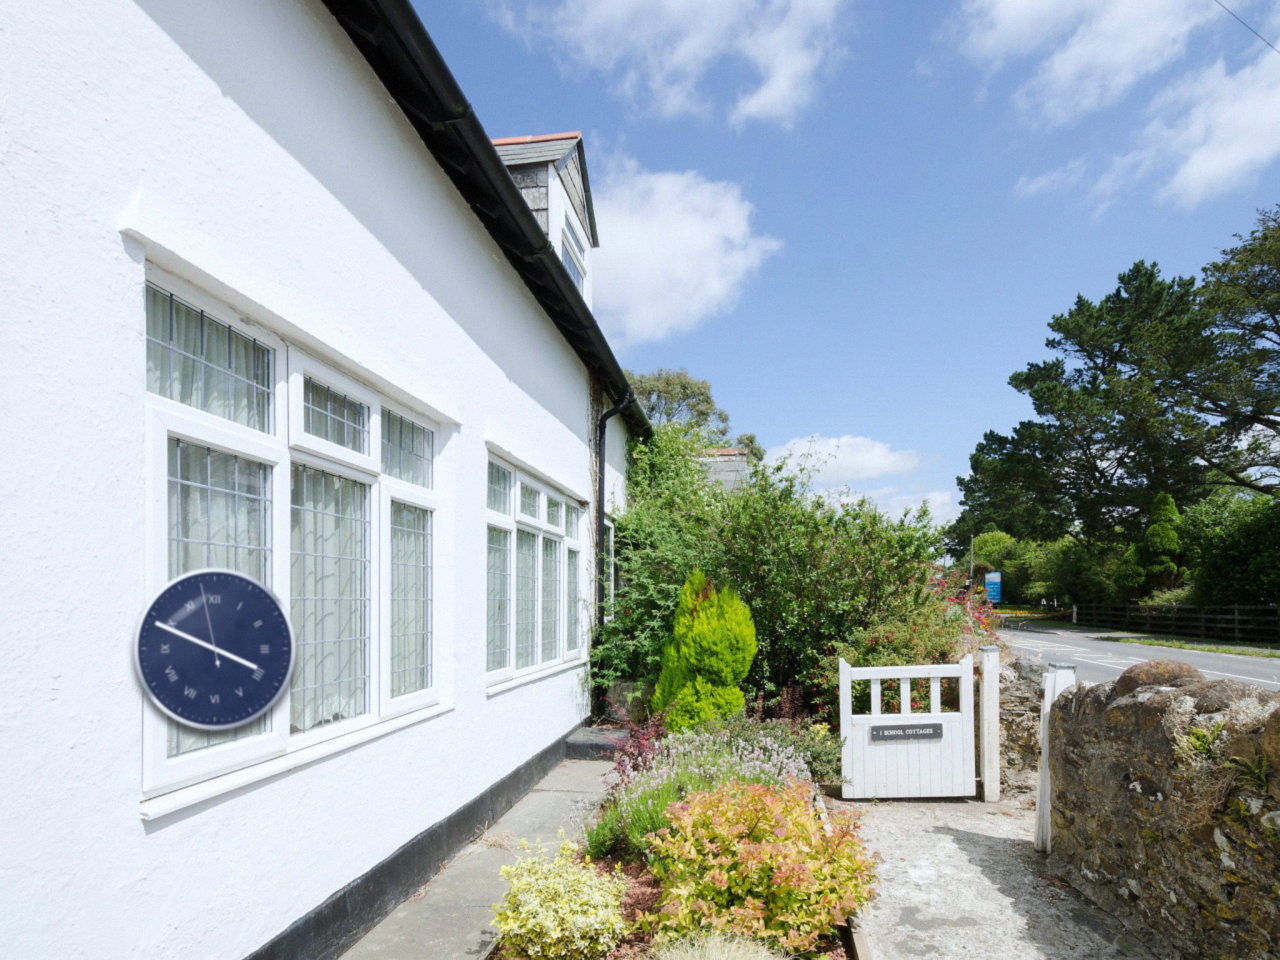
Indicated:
h=3 m=48 s=58
